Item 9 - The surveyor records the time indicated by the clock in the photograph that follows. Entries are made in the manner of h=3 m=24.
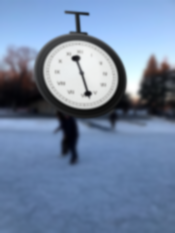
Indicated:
h=11 m=28
